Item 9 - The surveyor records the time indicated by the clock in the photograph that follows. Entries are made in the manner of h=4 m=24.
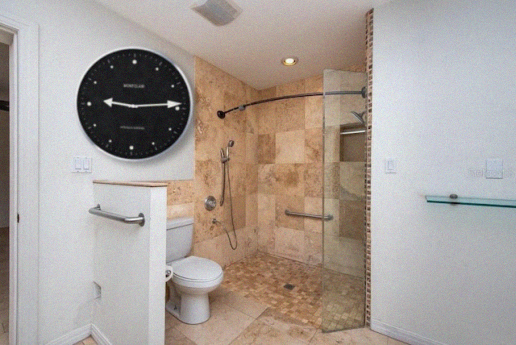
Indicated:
h=9 m=14
